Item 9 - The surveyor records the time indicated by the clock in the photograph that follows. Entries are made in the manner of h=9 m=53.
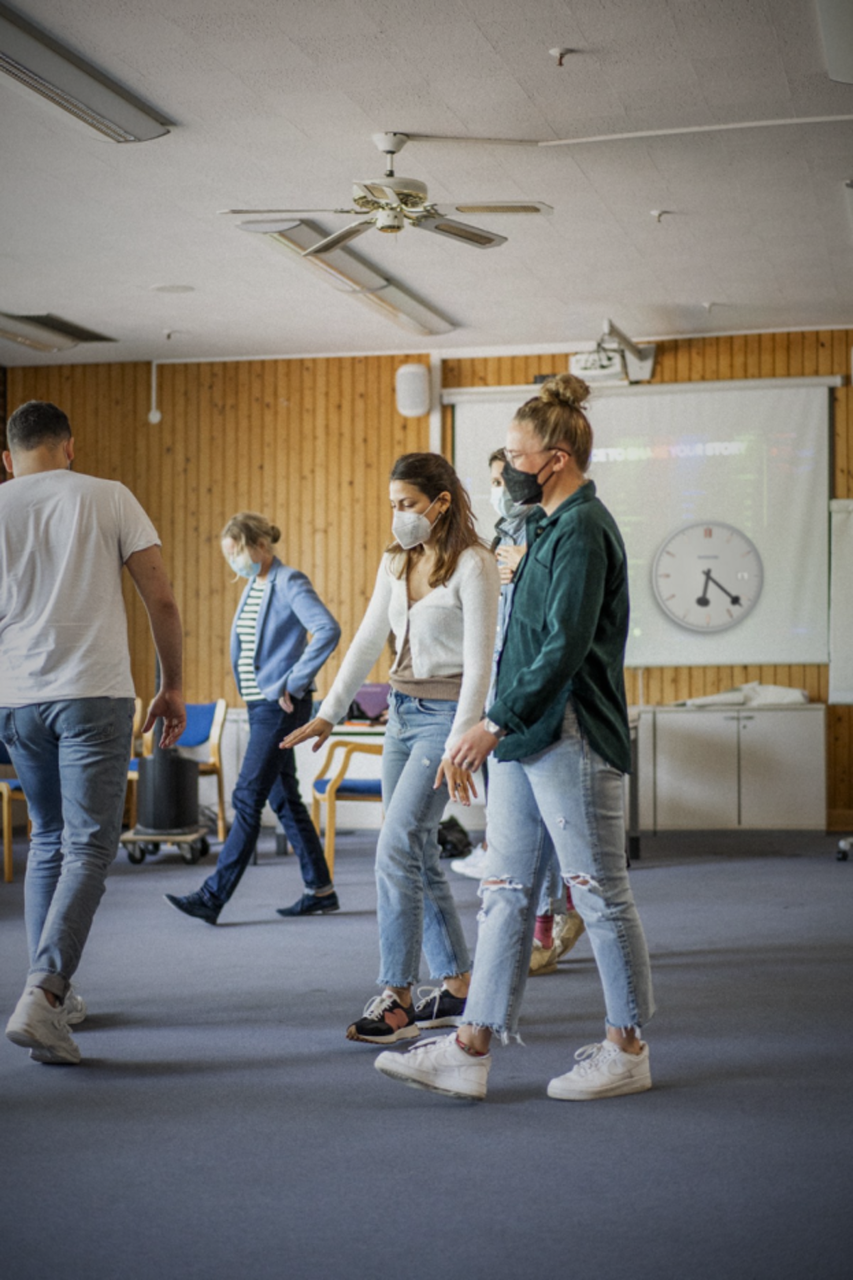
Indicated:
h=6 m=22
